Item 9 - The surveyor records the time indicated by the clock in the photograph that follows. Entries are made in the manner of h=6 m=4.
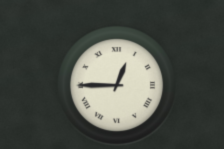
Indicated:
h=12 m=45
